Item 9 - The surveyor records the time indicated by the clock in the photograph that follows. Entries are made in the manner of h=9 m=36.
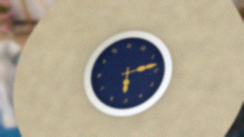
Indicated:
h=5 m=8
